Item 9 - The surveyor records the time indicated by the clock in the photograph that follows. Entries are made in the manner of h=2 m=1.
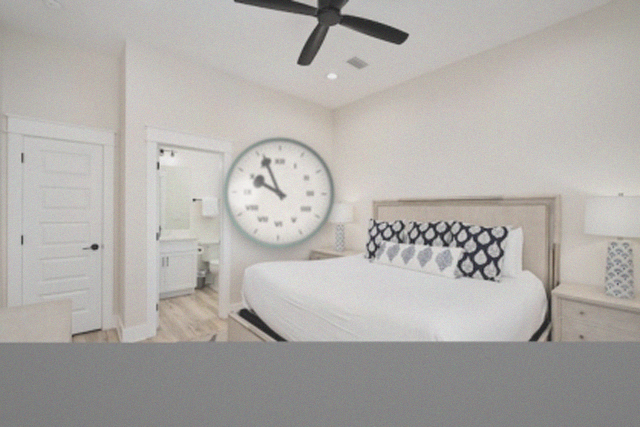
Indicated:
h=9 m=56
